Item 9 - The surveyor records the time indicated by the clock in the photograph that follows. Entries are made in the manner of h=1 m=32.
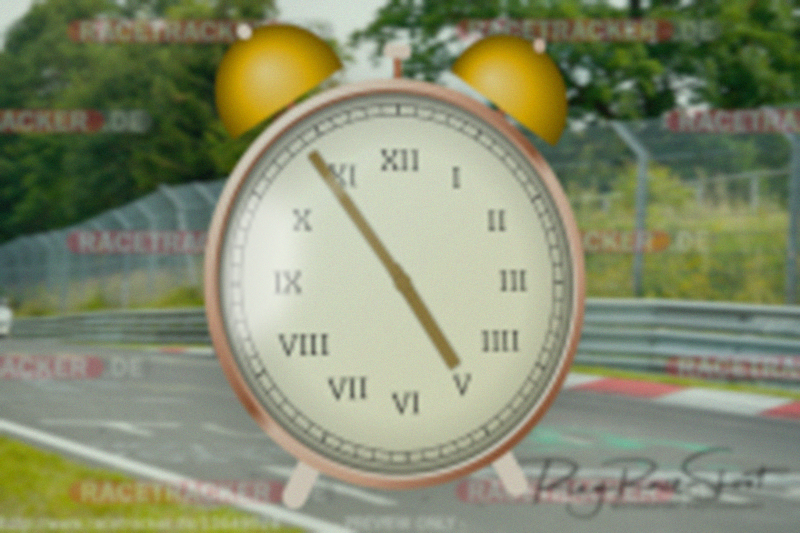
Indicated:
h=4 m=54
